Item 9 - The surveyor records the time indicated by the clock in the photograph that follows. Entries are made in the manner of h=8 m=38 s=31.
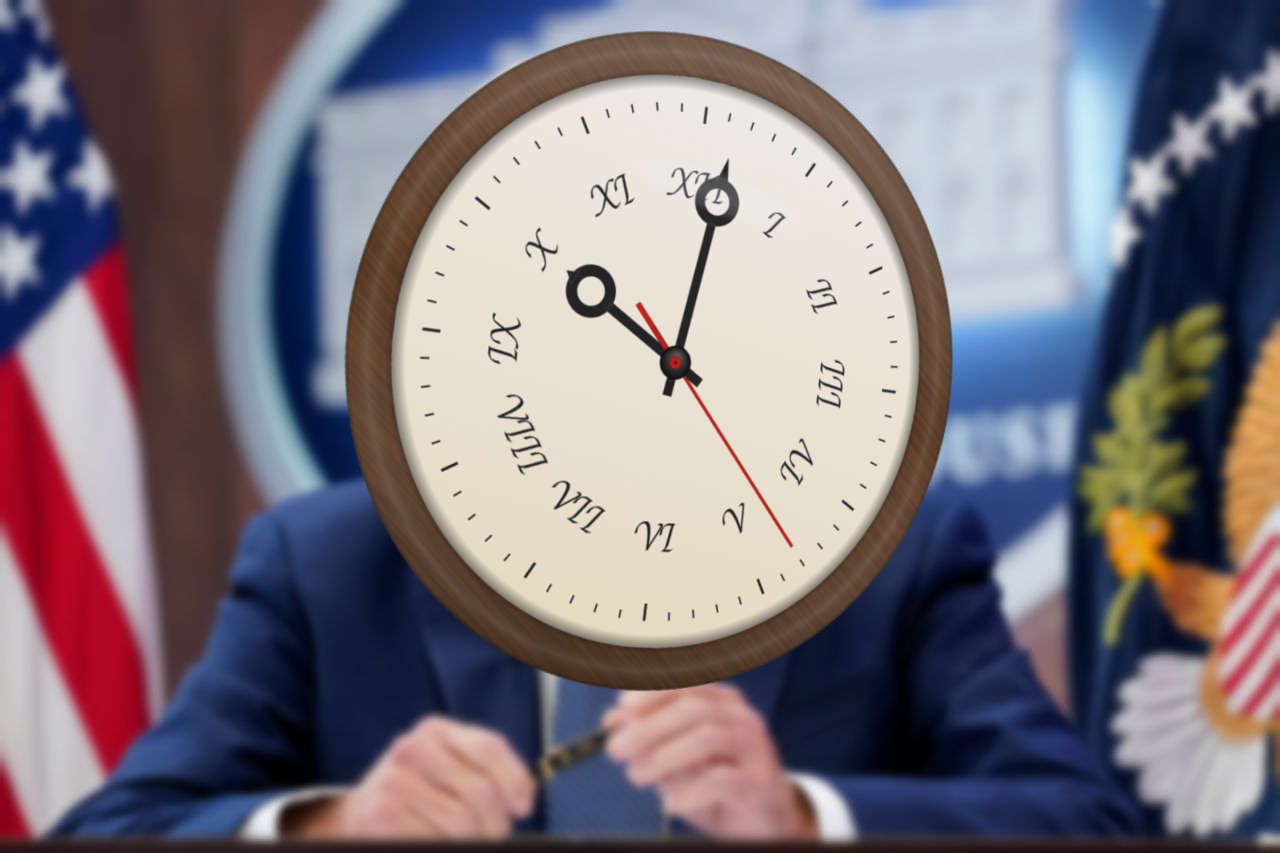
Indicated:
h=10 m=1 s=23
